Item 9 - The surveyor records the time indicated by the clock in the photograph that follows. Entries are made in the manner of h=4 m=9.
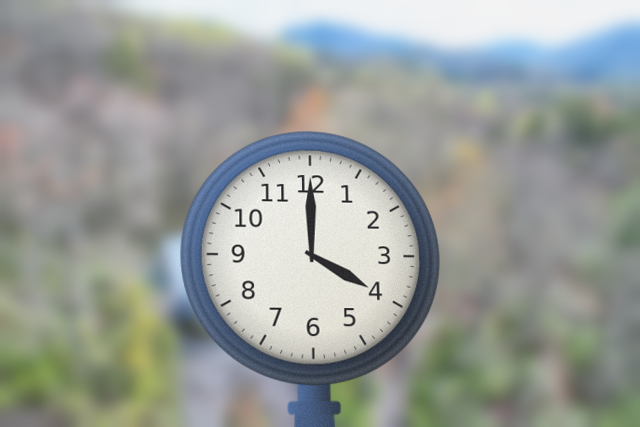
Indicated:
h=4 m=0
